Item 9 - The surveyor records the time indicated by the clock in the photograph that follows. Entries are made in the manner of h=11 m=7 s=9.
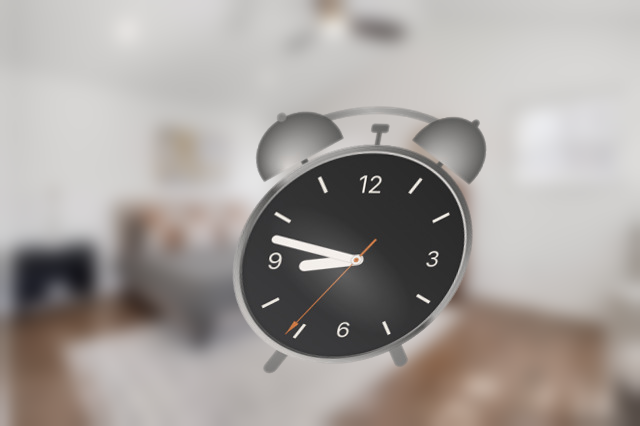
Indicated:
h=8 m=47 s=36
